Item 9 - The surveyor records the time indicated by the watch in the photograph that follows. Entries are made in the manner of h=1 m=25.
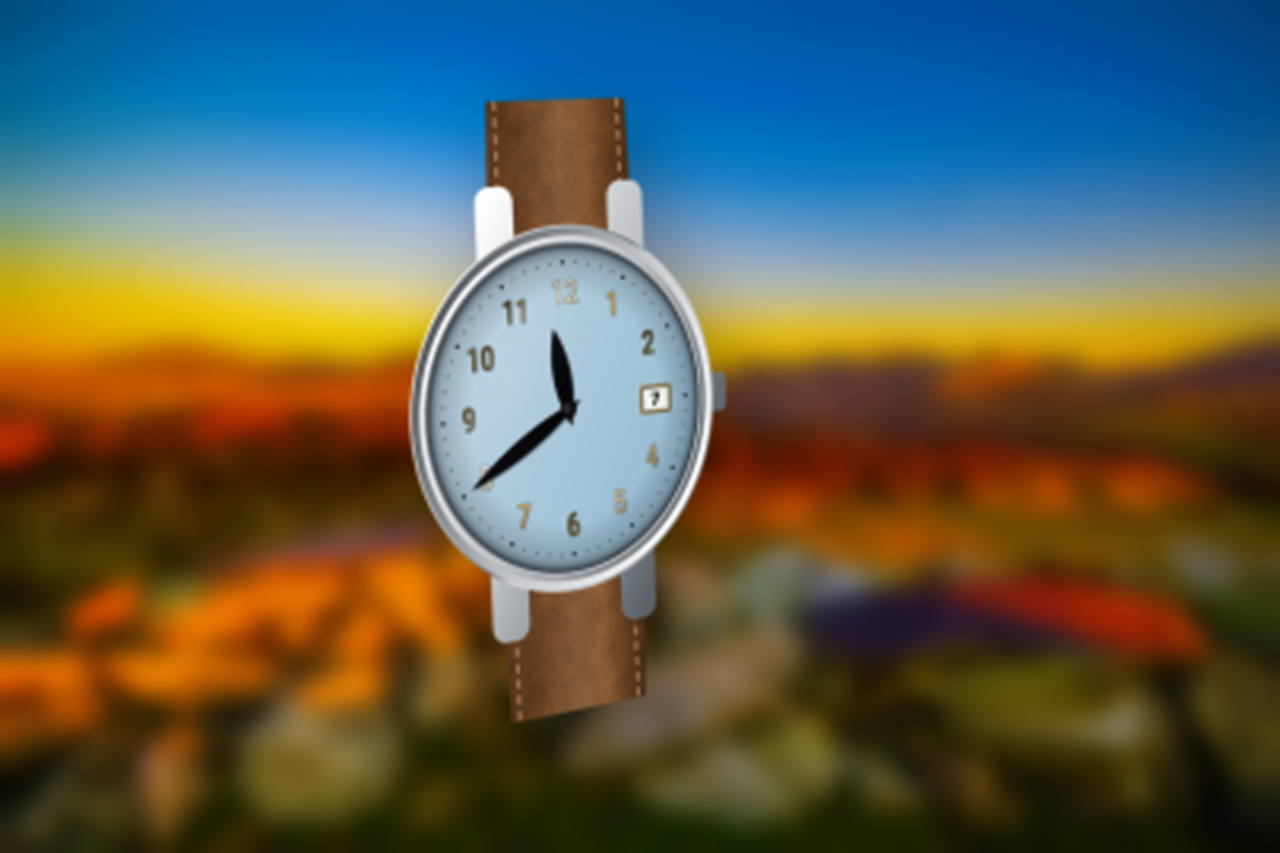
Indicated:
h=11 m=40
